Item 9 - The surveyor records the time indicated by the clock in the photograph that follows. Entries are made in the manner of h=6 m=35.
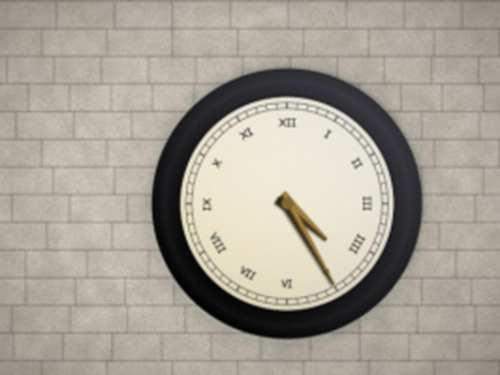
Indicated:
h=4 m=25
